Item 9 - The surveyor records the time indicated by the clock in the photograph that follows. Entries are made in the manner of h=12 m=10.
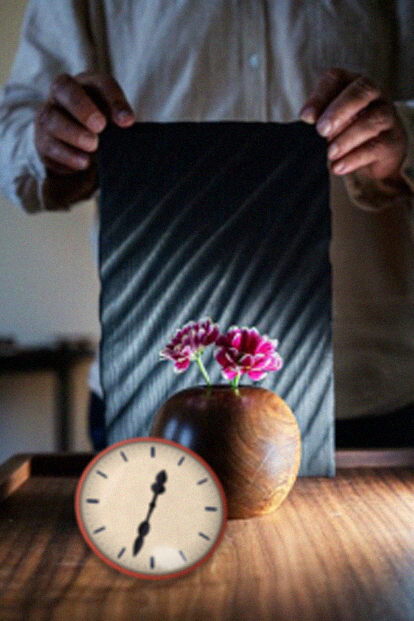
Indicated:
h=12 m=33
